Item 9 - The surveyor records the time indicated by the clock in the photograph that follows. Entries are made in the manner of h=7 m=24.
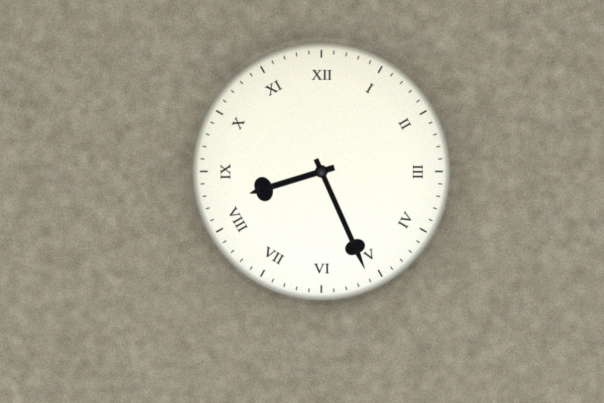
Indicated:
h=8 m=26
